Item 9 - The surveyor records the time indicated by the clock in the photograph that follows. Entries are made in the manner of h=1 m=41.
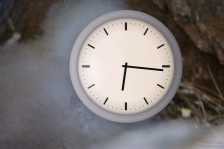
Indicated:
h=6 m=16
